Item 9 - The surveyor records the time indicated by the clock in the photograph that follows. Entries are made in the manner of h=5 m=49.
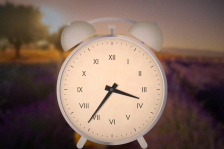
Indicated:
h=3 m=36
